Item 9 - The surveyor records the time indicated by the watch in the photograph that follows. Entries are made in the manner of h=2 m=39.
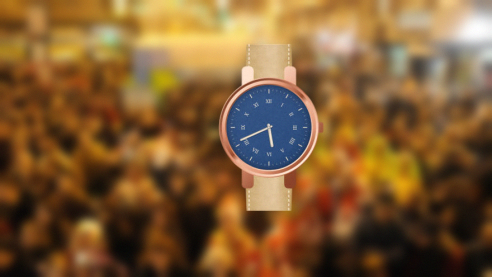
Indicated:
h=5 m=41
